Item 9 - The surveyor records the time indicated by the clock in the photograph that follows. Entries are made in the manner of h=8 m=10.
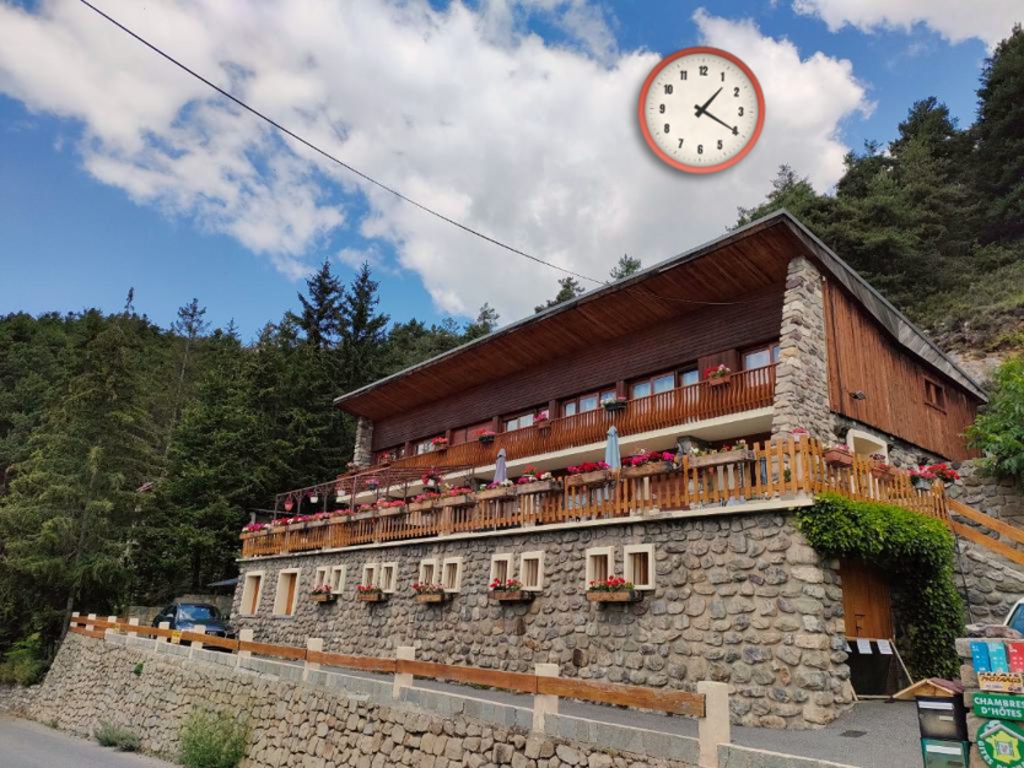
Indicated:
h=1 m=20
